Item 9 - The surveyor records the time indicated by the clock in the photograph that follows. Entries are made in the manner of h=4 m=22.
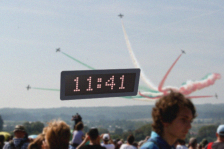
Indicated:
h=11 m=41
